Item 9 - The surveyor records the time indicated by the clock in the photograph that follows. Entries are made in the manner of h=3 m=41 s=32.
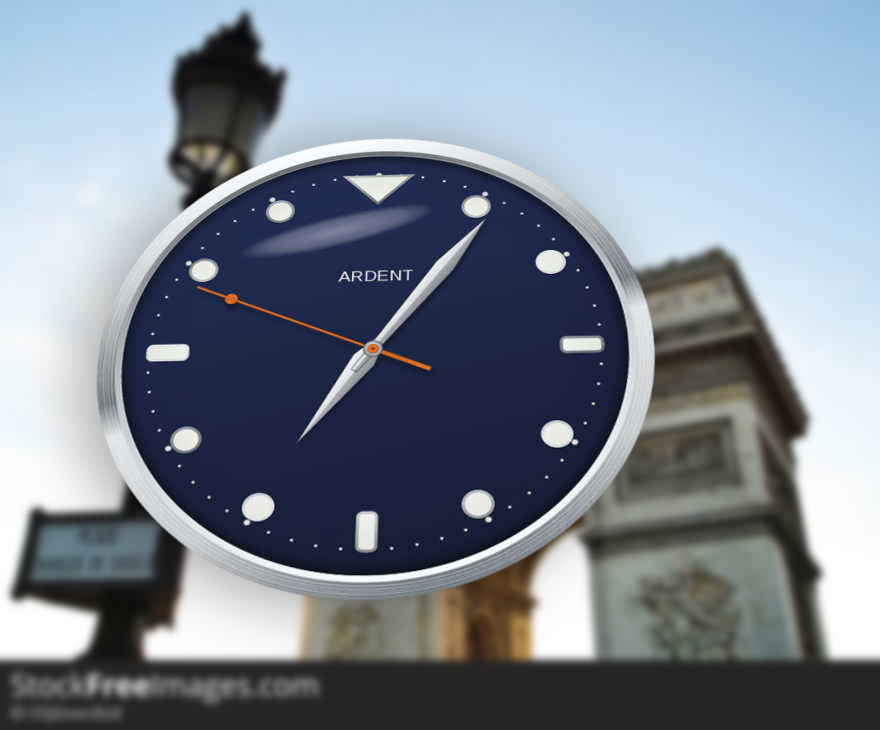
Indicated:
h=7 m=5 s=49
